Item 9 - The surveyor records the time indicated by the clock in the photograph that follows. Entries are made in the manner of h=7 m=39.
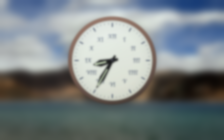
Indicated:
h=8 m=35
